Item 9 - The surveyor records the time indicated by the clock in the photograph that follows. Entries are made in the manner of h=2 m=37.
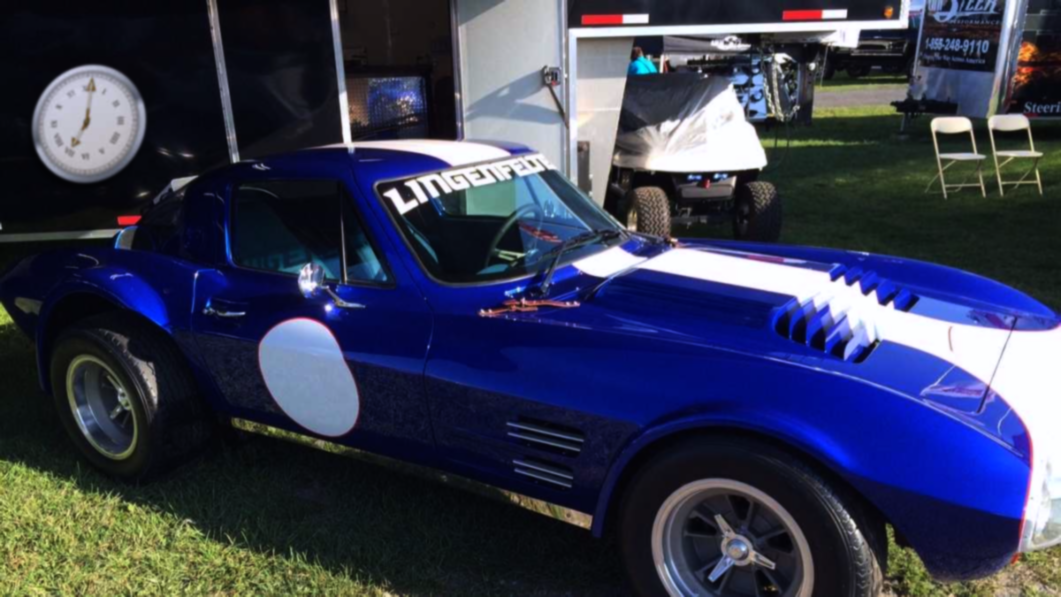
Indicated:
h=7 m=1
